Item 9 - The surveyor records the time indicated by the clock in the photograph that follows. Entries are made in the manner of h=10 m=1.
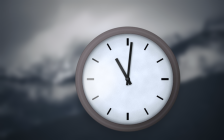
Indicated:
h=11 m=1
